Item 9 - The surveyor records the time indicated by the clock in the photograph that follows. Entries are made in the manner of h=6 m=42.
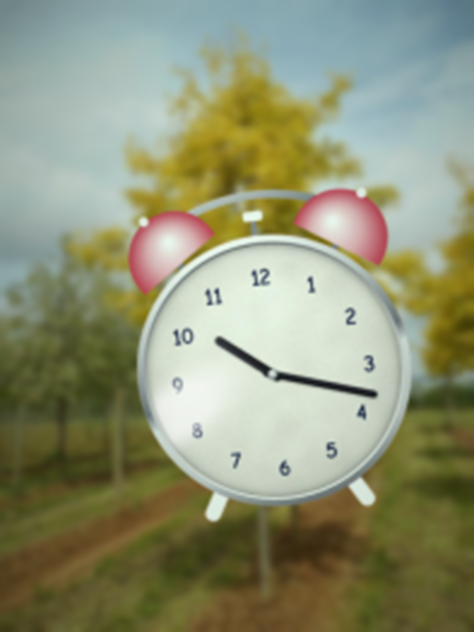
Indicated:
h=10 m=18
